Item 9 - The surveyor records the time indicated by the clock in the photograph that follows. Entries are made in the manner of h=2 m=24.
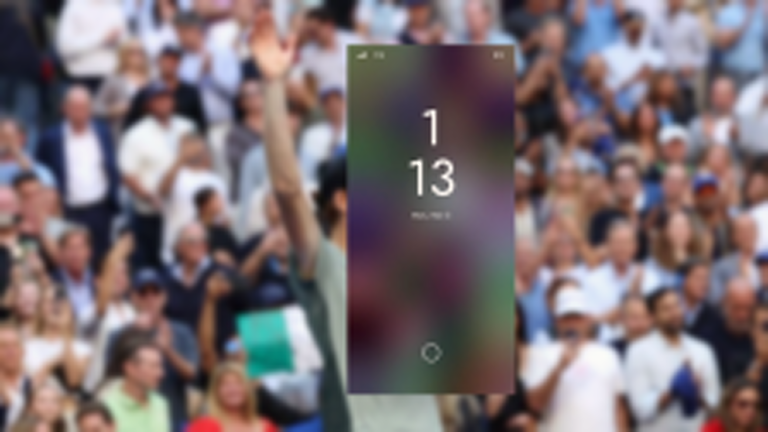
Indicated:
h=1 m=13
